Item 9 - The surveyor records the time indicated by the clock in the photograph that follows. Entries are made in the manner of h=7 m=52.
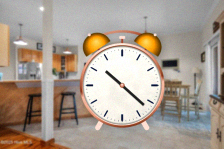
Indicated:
h=10 m=22
